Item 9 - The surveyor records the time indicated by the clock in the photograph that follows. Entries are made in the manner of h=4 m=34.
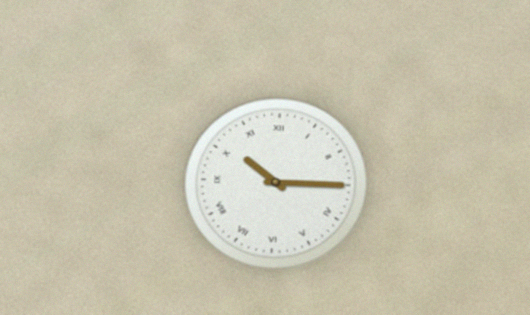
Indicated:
h=10 m=15
